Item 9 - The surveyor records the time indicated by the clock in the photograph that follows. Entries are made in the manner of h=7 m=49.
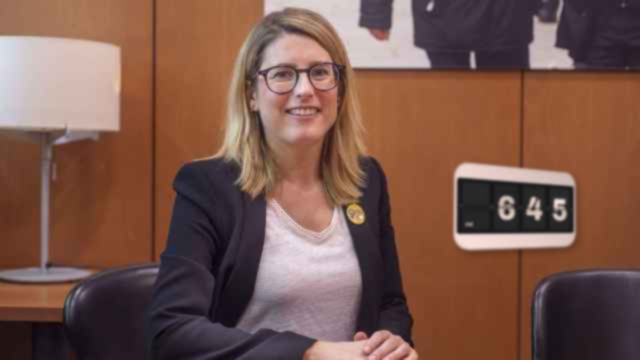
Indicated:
h=6 m=45
